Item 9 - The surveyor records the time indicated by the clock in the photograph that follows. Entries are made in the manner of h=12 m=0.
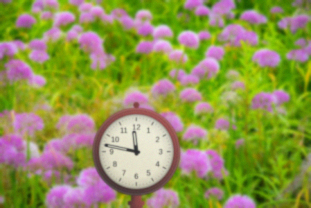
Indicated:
h=11 m=47
